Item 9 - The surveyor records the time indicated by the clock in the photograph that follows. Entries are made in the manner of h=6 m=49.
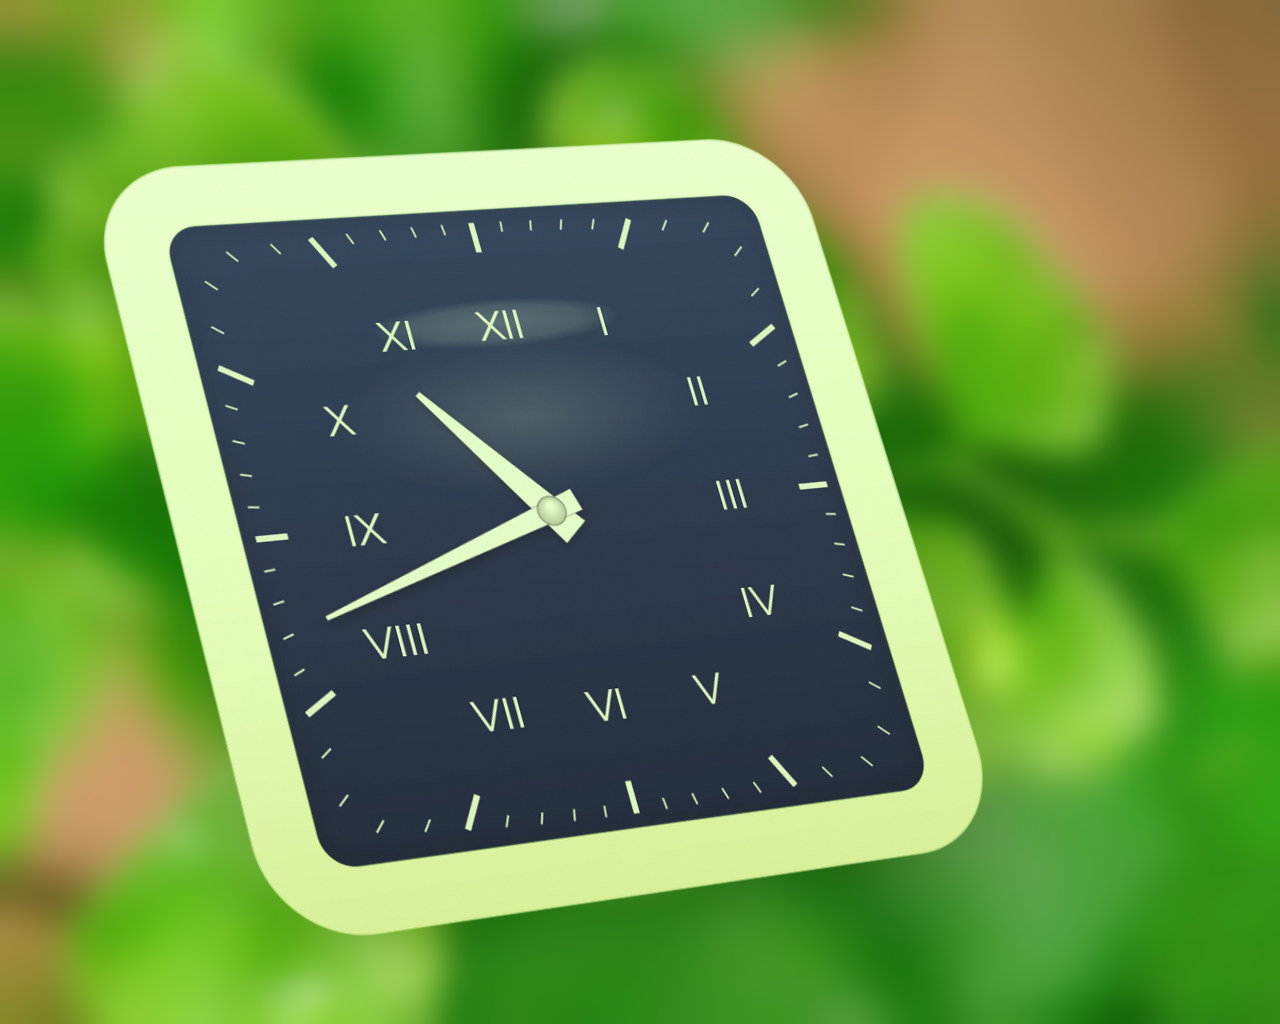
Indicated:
h=10 m=42
